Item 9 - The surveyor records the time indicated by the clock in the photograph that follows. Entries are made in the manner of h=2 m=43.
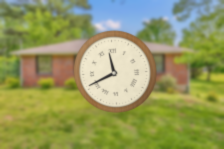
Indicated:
h=11 m=41
